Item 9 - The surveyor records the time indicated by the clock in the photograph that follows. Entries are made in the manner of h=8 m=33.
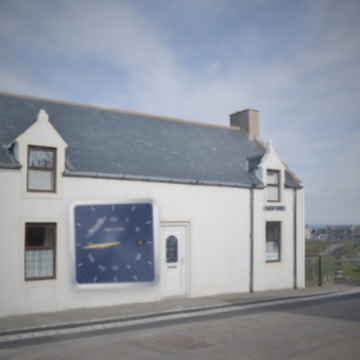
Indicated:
h=8 m=44
